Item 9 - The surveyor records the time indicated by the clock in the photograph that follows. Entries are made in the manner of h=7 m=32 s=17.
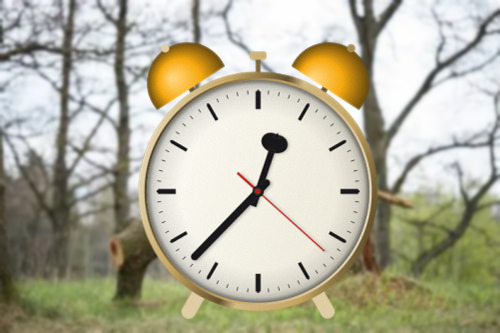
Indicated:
h=12 m=37 s=22
